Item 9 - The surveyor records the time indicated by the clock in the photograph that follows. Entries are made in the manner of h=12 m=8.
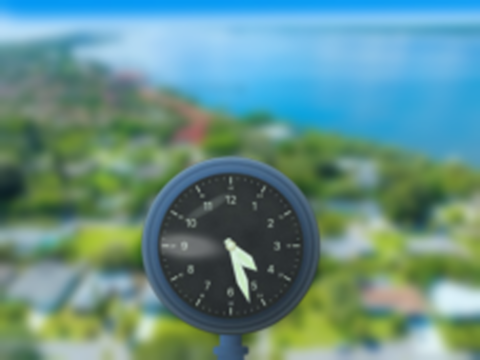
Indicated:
h=4 m=27
